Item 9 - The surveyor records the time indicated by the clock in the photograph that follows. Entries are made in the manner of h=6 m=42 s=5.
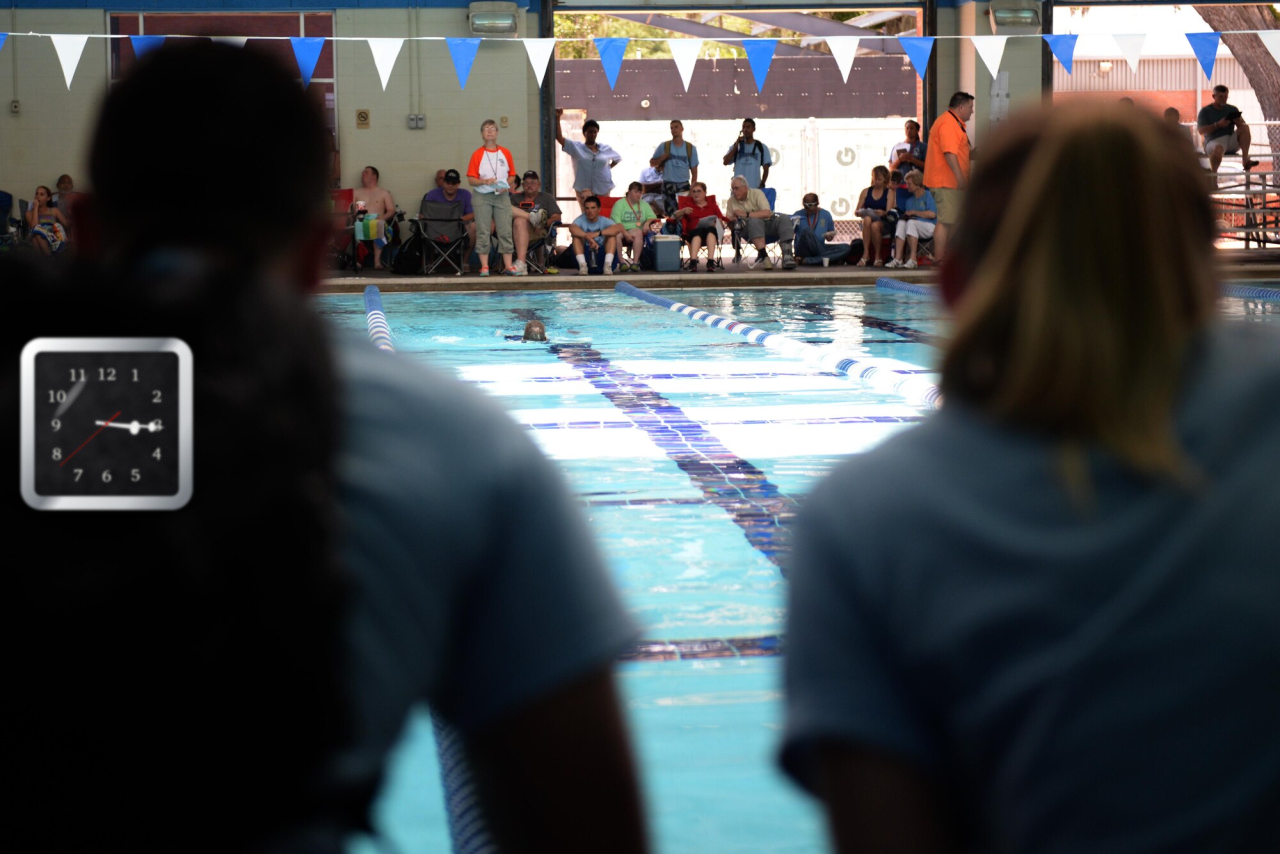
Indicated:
h=3 m=15 s=38
